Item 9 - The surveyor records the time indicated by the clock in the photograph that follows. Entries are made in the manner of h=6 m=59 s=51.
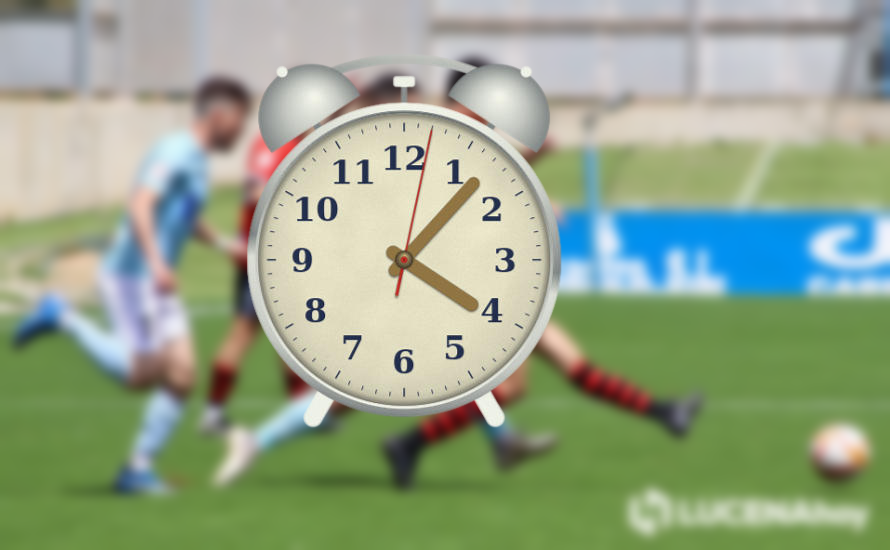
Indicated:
h=4 m=7 s=2
